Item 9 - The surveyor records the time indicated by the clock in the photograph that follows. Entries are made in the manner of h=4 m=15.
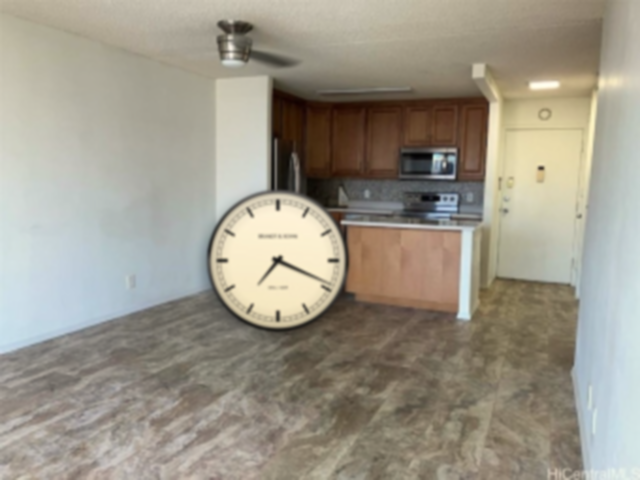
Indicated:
h=7 m=19
